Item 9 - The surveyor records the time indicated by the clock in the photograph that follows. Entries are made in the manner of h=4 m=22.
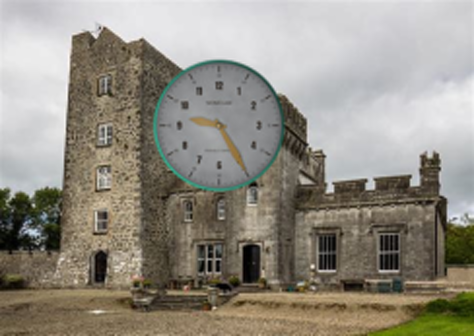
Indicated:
h=9 m=25
